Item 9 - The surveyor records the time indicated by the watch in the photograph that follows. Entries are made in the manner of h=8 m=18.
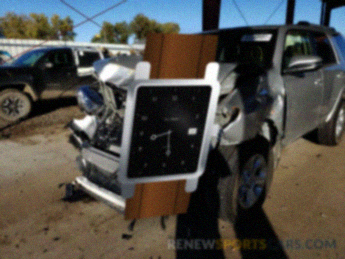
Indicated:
h=8 m=29
